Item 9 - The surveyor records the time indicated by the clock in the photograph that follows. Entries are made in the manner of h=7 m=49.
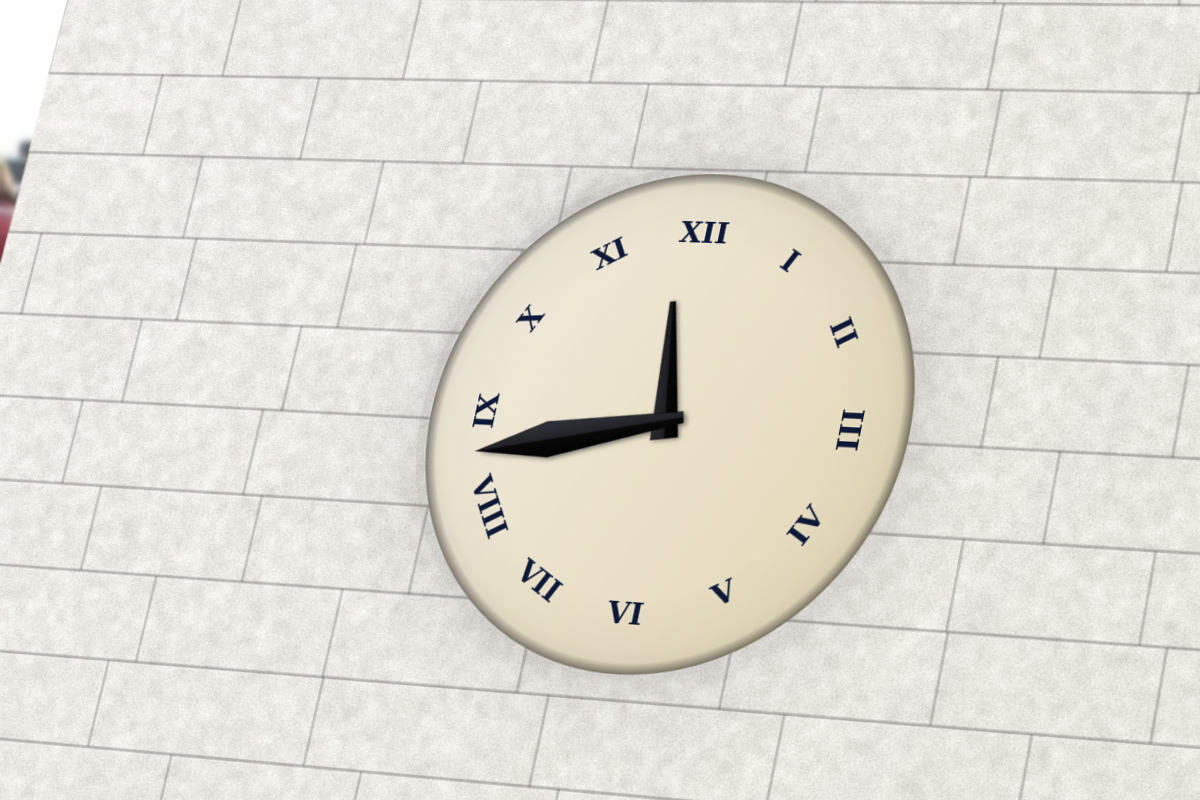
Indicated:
h=11 m=43
